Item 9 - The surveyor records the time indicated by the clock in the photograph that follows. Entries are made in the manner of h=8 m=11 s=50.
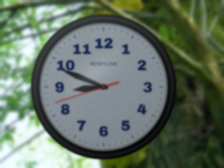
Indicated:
h=8 m=48 s=42
